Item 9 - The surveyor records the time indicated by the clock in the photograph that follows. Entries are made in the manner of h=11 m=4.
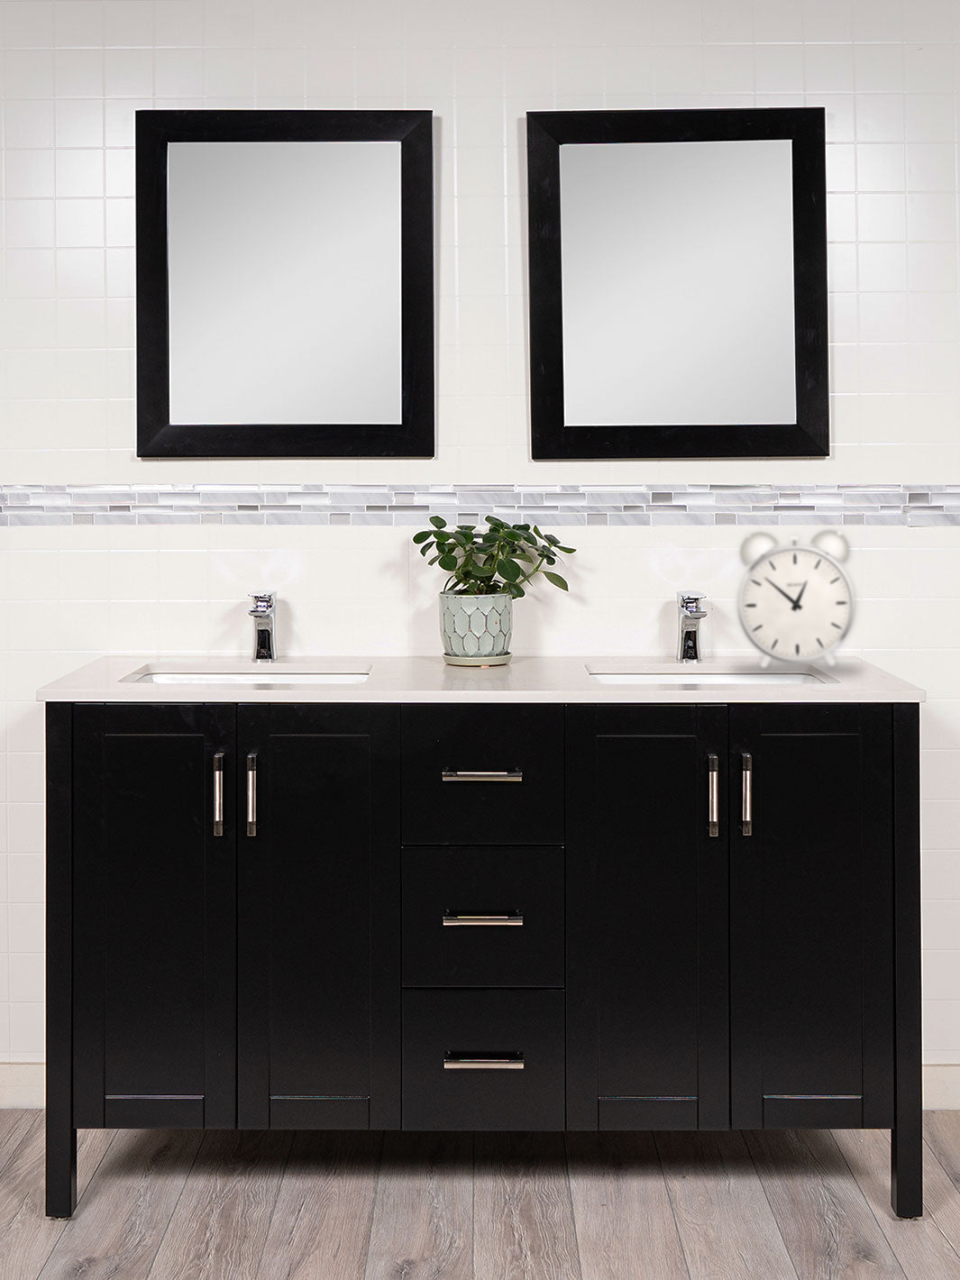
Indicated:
h=12 m=52
